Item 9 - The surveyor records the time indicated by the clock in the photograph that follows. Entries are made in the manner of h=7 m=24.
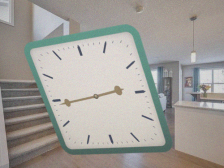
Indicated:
h=2 m=44
